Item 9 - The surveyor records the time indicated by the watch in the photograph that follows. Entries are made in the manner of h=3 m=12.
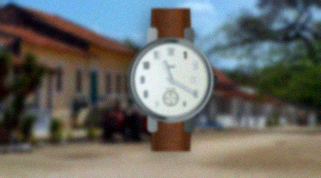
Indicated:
h=11 m=20
